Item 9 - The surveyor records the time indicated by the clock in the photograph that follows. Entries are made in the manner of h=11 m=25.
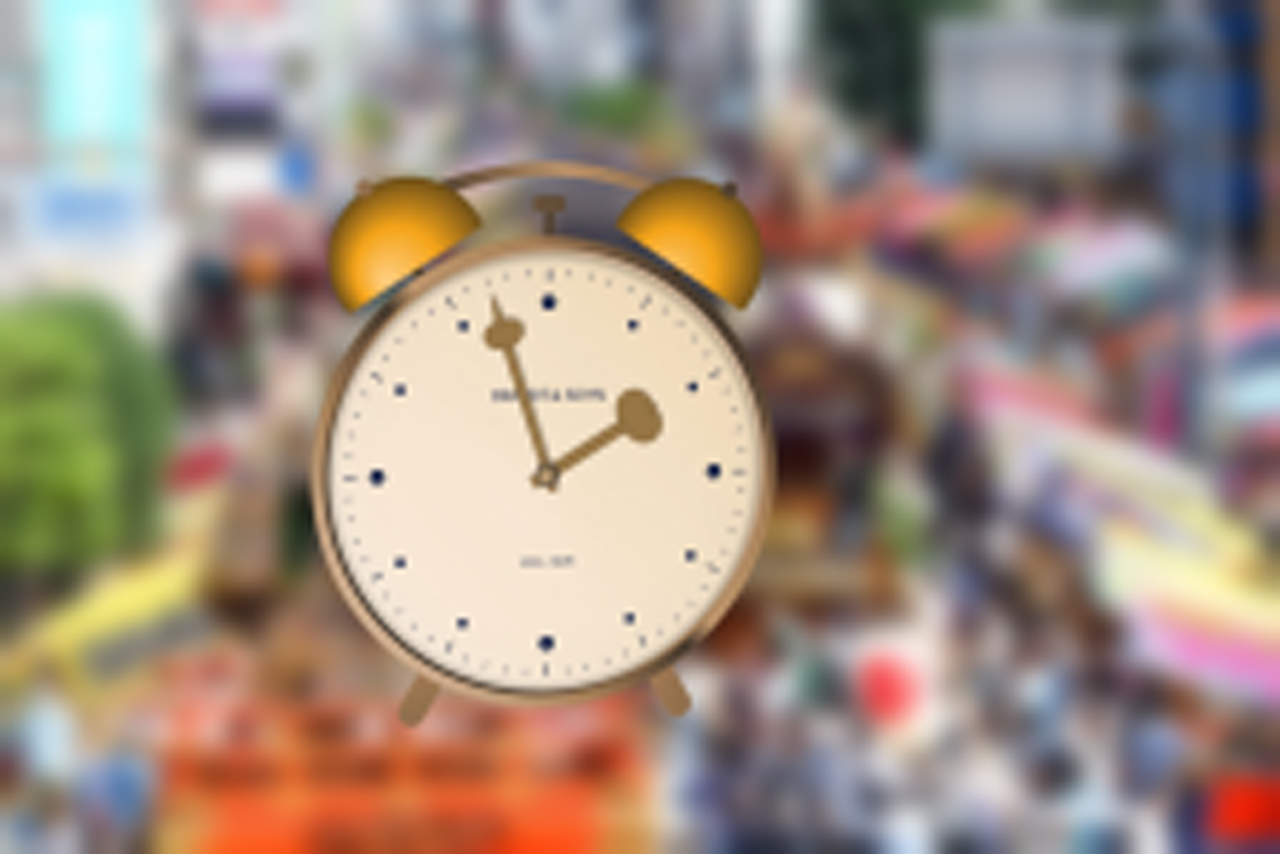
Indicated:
h=1 m=57
